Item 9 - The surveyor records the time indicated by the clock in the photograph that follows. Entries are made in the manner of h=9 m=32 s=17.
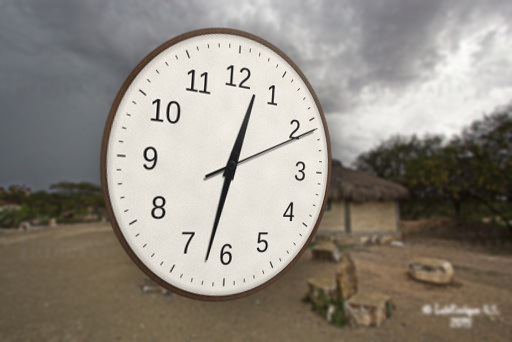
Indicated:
h=12 m=32 s=11
